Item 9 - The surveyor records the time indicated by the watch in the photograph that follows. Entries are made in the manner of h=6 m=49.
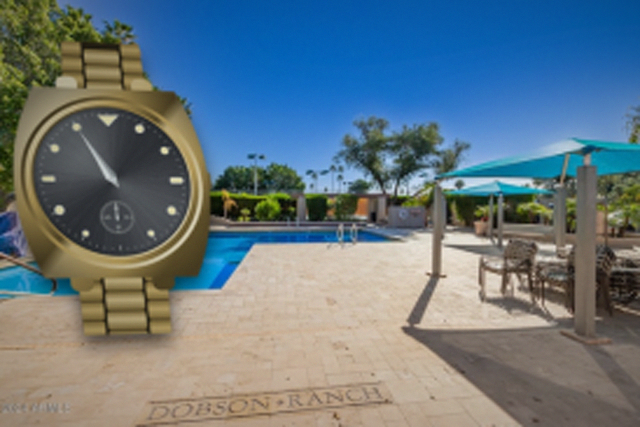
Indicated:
h=10 m=55
